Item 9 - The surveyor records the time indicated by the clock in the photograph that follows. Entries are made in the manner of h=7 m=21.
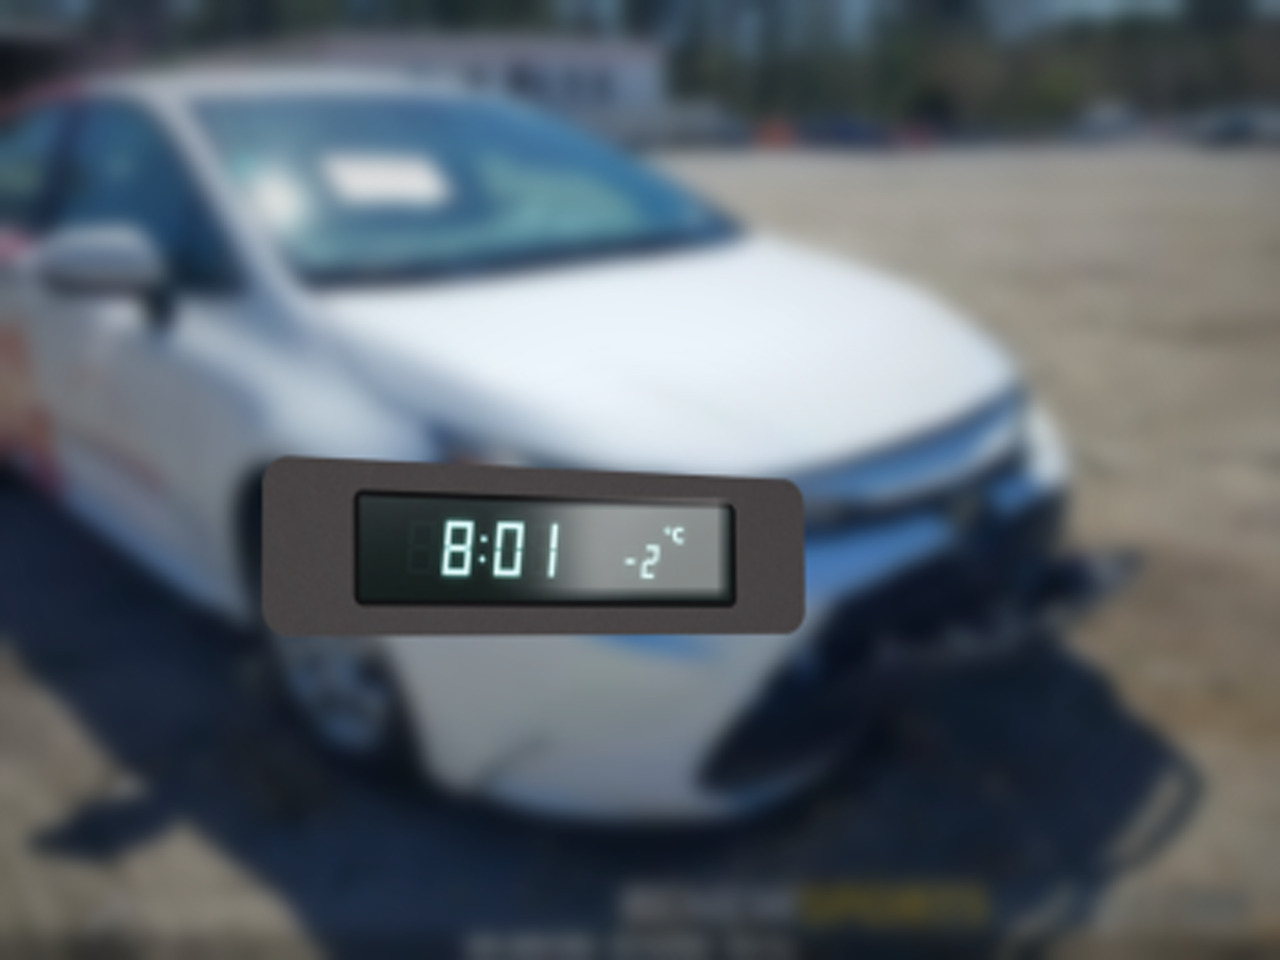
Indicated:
h=8 m=1
